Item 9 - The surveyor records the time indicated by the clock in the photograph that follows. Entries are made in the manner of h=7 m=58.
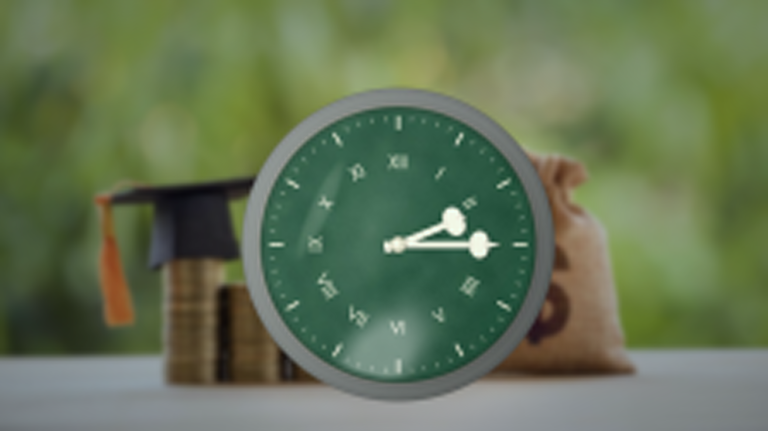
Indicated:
h=2 m=15
